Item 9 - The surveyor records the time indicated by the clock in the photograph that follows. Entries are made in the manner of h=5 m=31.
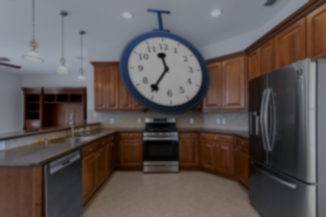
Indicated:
h=11 m=36
